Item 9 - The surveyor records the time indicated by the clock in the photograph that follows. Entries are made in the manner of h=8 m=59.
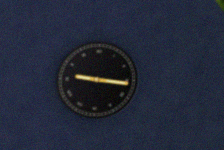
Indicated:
h=9 m=16
